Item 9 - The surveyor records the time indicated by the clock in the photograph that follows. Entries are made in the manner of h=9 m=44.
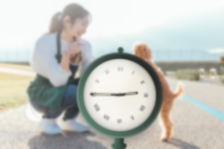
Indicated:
h=2 m=45
